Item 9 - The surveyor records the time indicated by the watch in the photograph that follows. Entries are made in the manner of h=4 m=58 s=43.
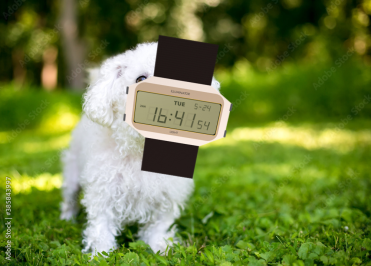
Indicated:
h=16 m=41 s=54
